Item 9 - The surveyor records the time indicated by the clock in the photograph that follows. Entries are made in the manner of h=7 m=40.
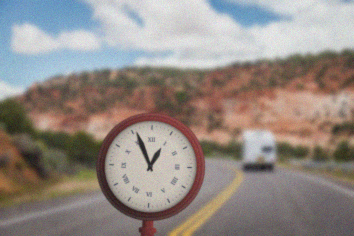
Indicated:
h=12 m=56
